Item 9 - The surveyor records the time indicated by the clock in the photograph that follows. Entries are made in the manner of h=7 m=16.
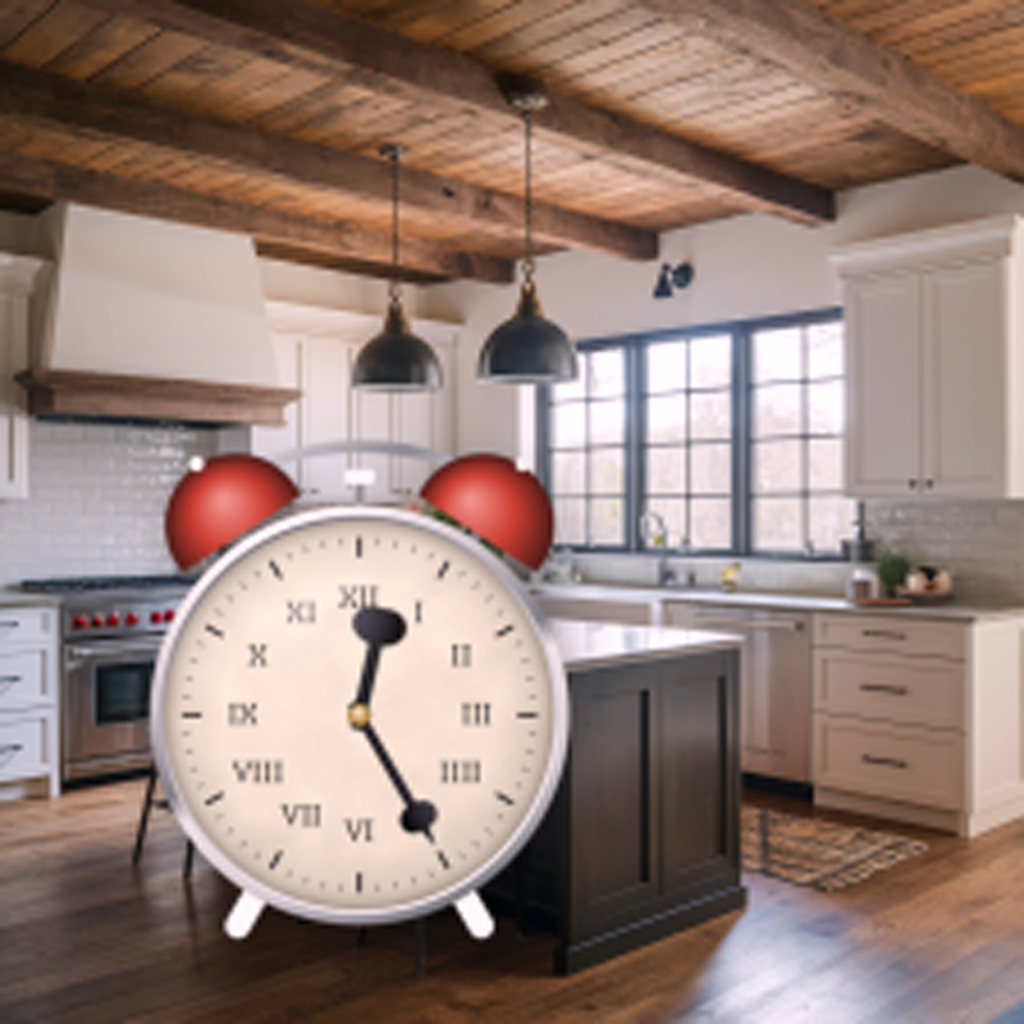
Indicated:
h=12 m=25
